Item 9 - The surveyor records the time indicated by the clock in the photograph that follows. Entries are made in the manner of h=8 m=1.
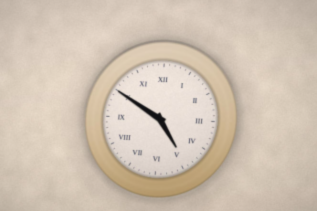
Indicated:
h=4 m=50
